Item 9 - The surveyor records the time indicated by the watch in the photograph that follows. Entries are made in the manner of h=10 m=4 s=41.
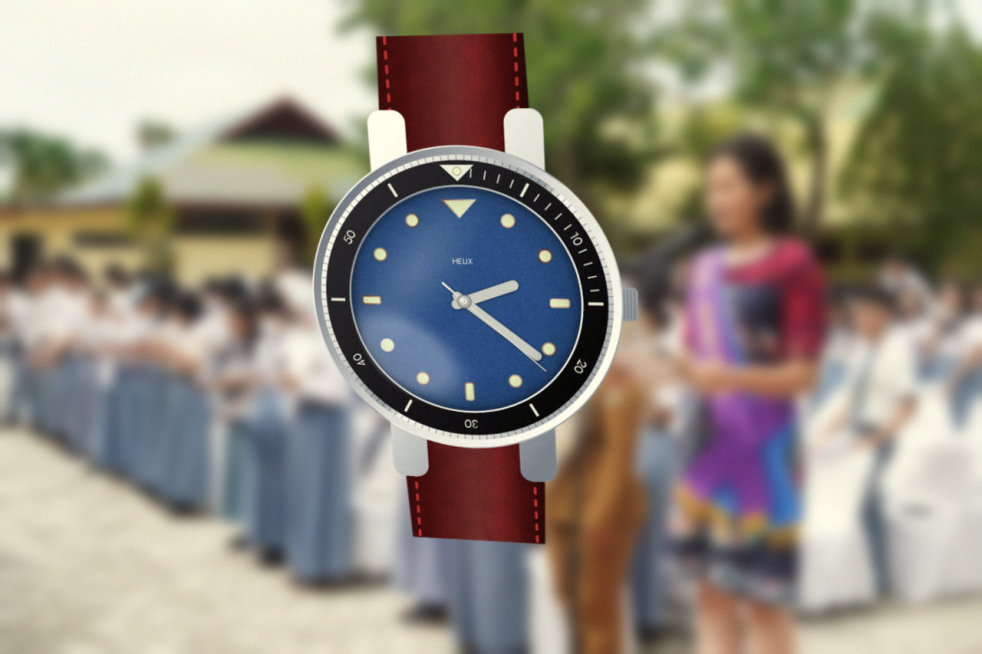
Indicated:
h=2 m=21 s=22
